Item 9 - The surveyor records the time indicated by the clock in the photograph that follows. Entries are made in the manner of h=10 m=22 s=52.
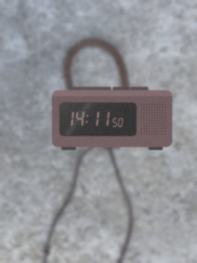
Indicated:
h=14 m=11 s=50
